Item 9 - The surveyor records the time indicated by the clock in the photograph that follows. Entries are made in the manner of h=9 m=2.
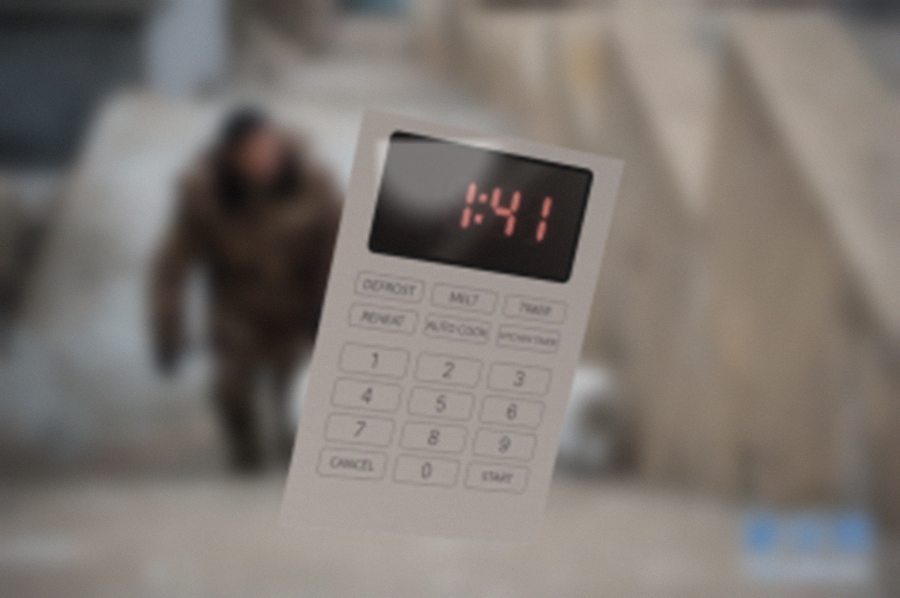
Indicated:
h=1 m=41
